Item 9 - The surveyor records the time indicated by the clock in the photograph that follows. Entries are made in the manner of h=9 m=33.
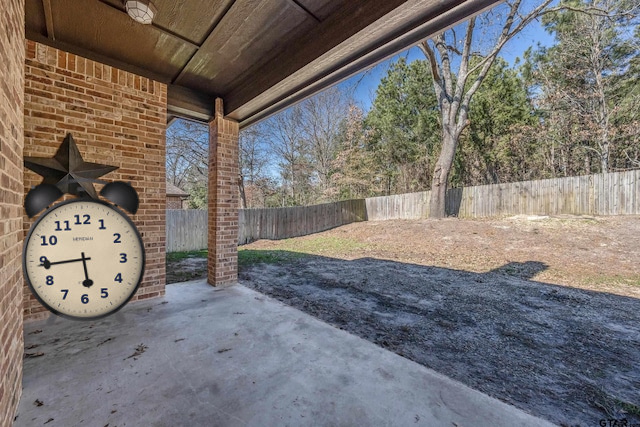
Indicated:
h=5 m=44
